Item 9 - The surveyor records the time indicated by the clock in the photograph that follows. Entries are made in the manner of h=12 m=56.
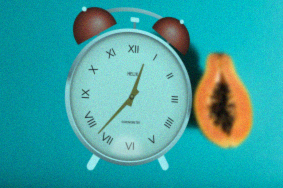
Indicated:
h=12 m=37
